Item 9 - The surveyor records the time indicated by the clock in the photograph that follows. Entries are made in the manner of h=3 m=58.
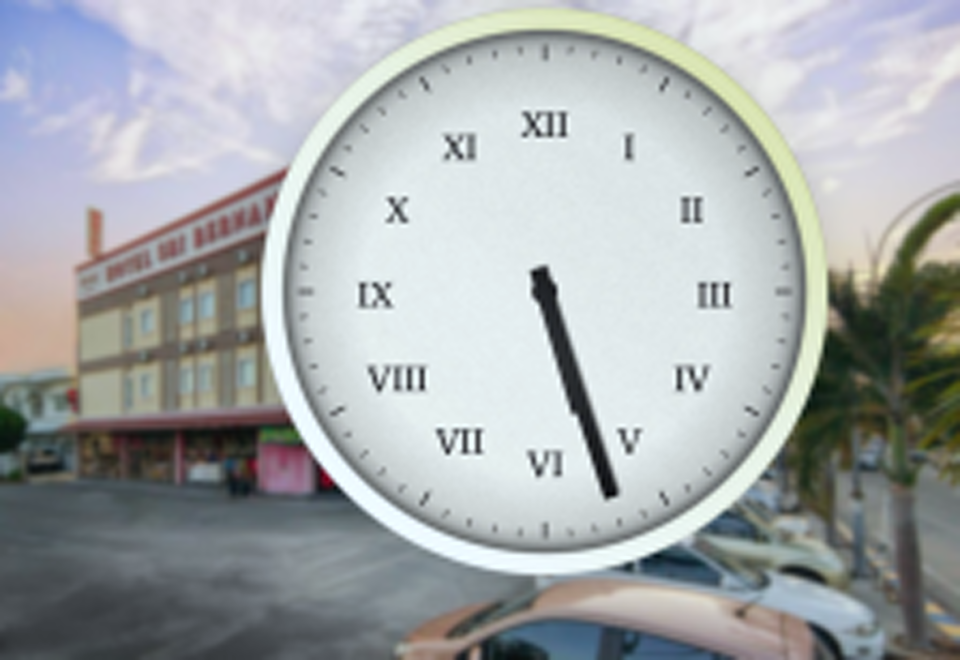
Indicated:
h=5 m=27
